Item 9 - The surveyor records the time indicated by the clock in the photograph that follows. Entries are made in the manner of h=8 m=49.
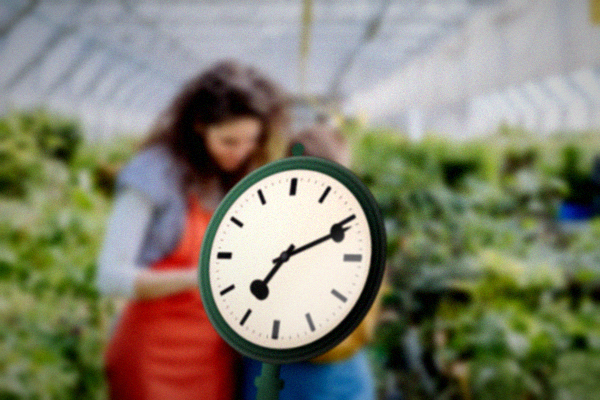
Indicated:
h=7 m=11
